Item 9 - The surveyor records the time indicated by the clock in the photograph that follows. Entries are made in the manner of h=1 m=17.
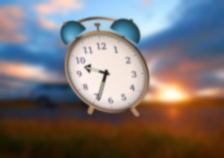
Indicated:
h=9 m=34
